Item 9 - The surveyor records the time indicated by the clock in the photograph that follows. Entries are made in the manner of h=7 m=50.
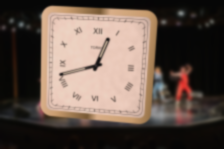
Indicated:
h=12 m=42
